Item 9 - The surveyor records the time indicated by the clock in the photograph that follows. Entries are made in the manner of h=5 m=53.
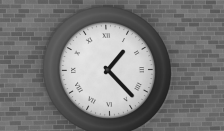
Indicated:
h=1 m=23
